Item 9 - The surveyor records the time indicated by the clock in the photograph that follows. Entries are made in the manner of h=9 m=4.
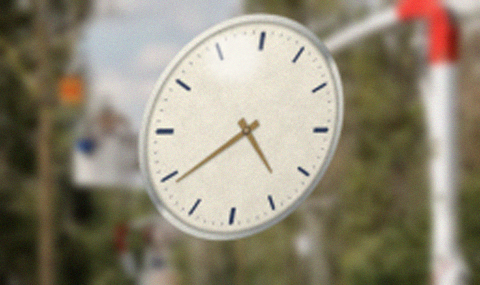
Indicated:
h=4 m=39
